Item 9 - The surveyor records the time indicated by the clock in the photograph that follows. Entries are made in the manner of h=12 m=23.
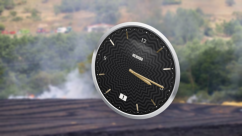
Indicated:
h=3 m=15
